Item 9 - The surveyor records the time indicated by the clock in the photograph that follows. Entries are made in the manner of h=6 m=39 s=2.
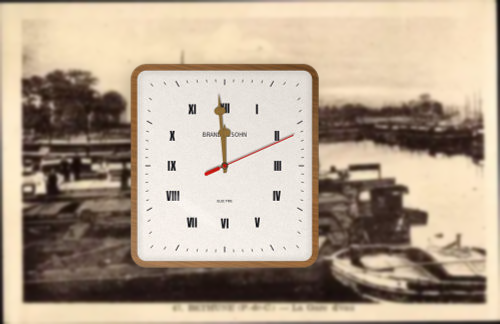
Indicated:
h=11 m=59 s=11
